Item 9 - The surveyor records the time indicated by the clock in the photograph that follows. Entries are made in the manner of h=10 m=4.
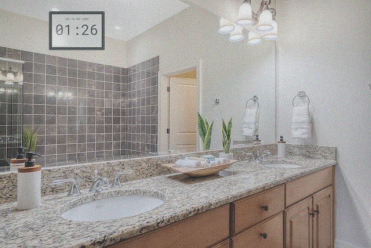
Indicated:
h=1 m=26
